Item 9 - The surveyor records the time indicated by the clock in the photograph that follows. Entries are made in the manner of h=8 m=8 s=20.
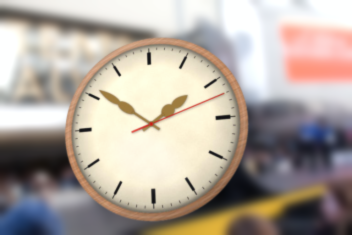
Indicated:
h=1 m=51 s=12
